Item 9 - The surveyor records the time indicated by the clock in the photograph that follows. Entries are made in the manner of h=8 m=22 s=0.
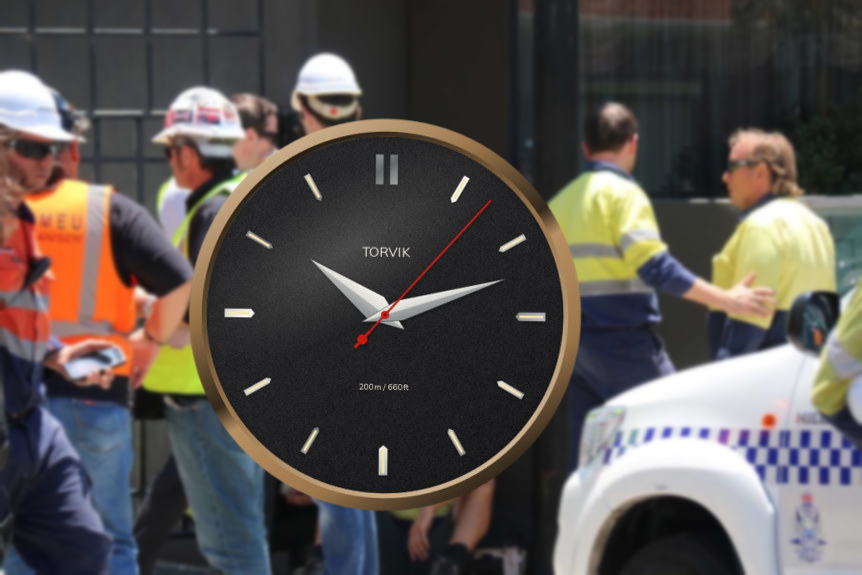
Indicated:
h=10 m=12 s=7
